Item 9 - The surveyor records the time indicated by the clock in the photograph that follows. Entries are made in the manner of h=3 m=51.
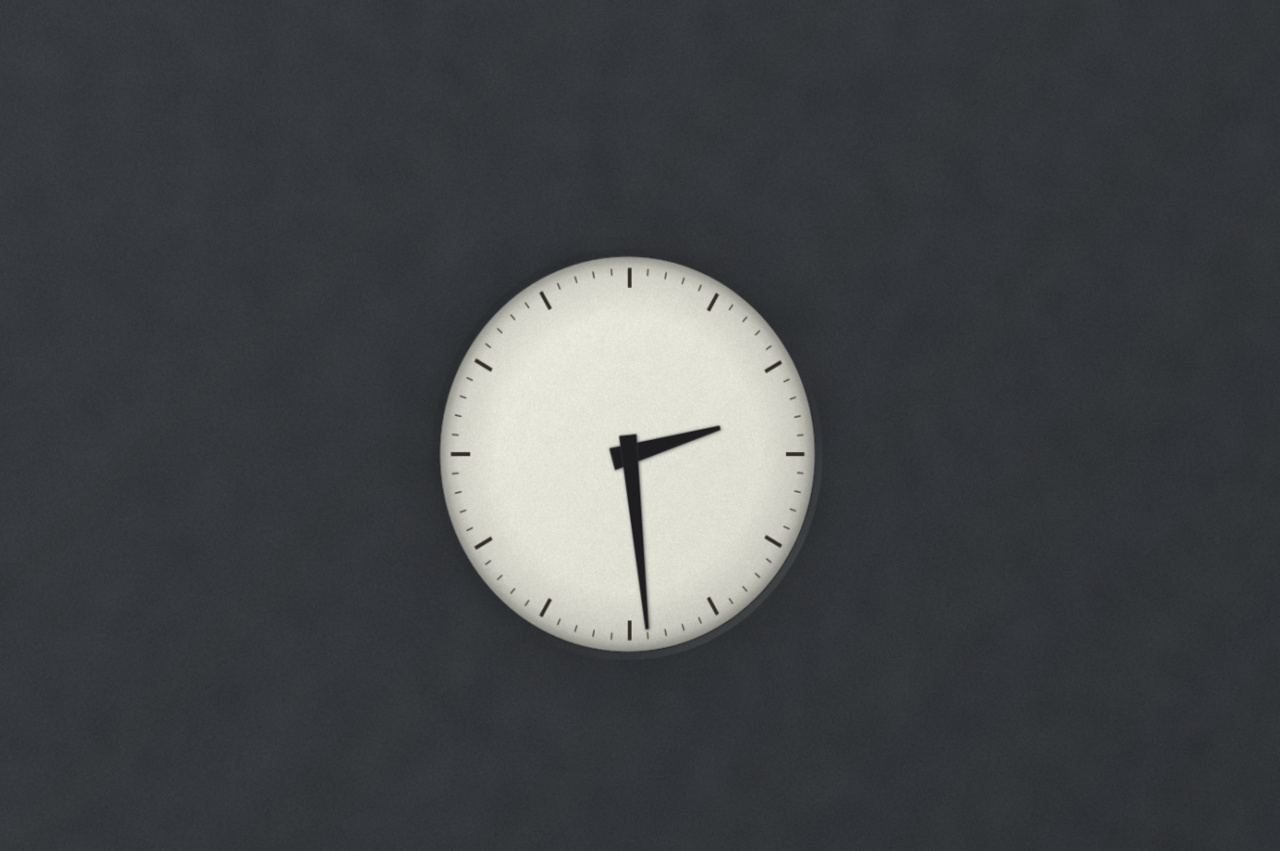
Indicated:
h=2 m=29
